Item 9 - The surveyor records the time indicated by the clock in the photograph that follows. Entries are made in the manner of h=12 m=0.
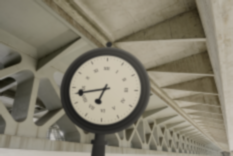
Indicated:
h=6 m=43
